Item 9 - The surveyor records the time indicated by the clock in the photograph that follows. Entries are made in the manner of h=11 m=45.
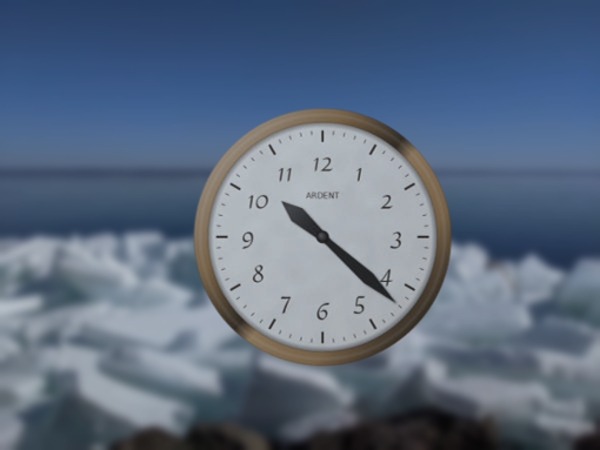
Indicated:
h=10 m=22
